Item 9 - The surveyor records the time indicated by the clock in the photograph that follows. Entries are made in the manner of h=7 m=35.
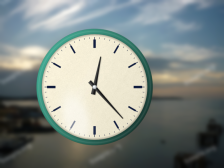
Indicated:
h=12 m=23
